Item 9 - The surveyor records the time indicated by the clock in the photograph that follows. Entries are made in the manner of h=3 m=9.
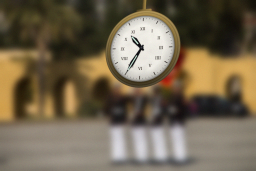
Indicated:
h=10 m=35
